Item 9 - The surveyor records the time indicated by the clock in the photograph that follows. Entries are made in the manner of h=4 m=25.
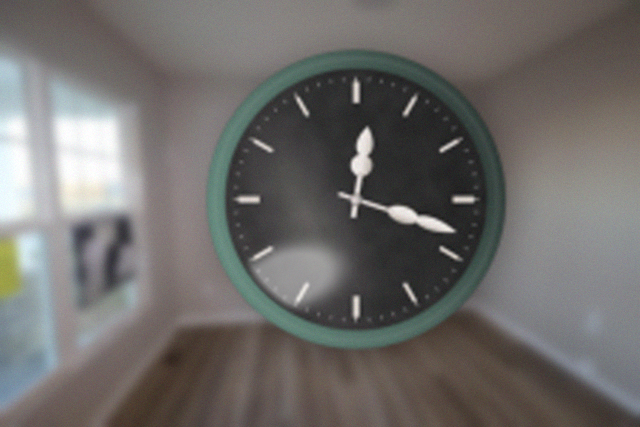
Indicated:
h=12 m=18
